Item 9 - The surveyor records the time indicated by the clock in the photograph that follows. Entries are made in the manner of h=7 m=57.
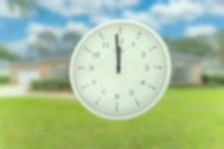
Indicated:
h=11 m=59
